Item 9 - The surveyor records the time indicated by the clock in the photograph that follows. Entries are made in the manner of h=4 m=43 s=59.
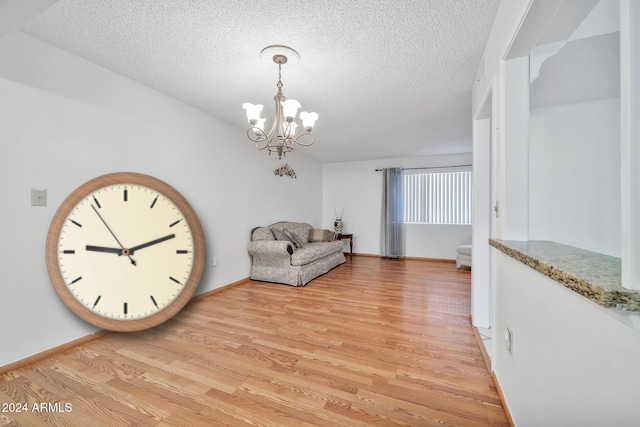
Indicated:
h=9 m=11 s=54
